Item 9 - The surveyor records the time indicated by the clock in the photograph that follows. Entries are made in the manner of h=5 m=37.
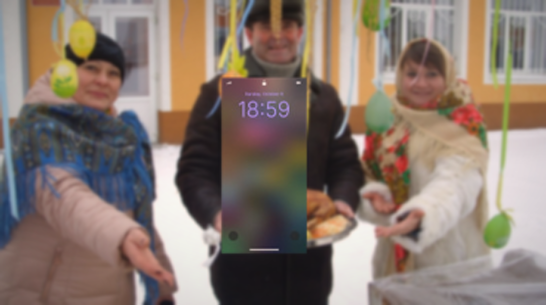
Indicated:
h=18 m=59
